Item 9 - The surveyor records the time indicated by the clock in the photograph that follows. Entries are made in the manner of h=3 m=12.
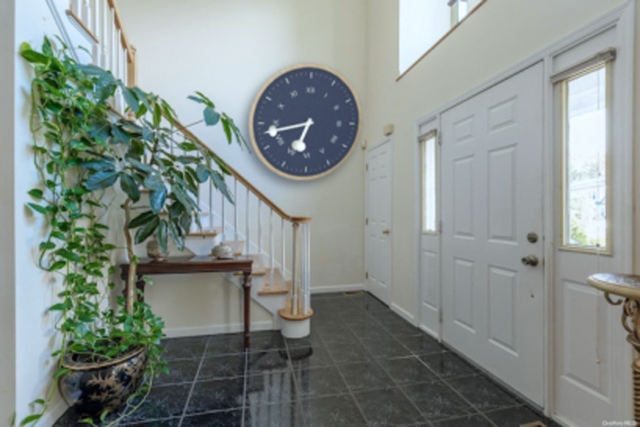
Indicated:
h=6 m=43
